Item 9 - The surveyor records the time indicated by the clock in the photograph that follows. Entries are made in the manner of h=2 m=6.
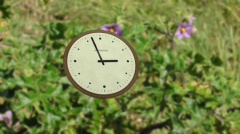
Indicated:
h=2 m=57
